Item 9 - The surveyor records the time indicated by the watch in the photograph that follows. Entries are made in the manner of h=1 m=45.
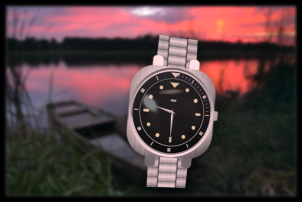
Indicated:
h=9 m=30
